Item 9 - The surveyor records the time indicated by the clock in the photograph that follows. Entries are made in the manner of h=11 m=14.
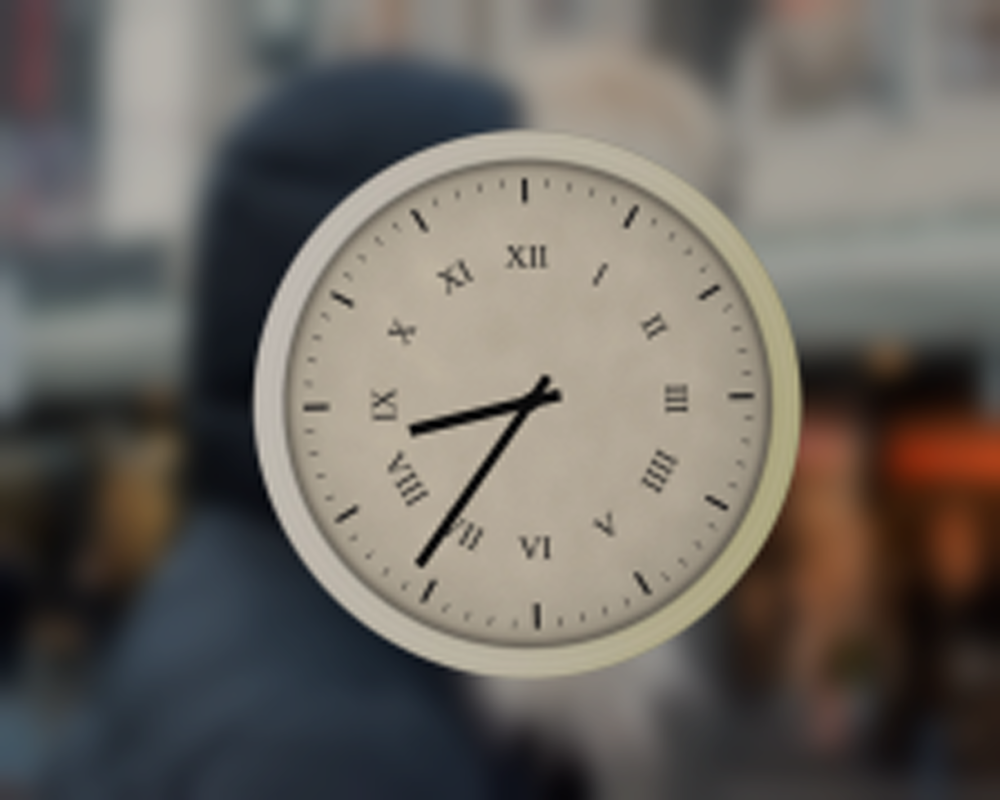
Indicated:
h=8 m=36
